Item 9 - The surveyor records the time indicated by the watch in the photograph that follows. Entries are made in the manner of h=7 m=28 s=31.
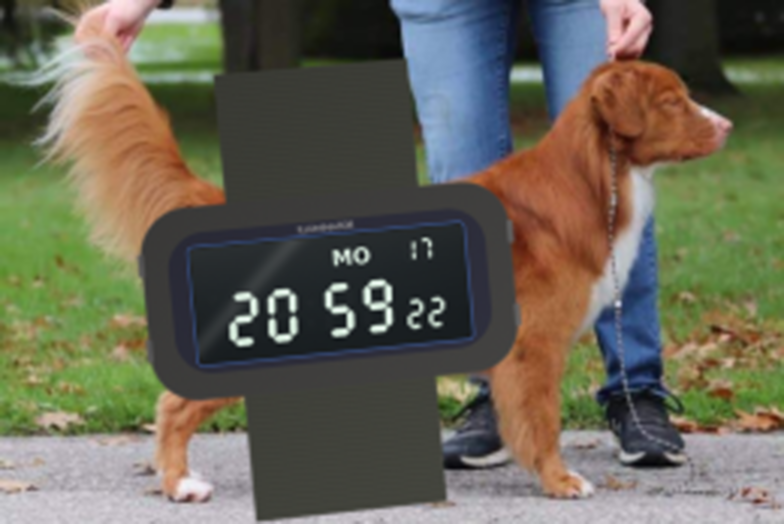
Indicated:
h=20 m=59 s=22
